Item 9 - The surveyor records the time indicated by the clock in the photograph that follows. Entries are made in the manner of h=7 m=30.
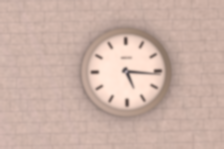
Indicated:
h=5 m=16
